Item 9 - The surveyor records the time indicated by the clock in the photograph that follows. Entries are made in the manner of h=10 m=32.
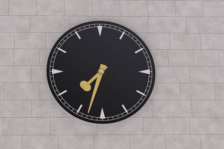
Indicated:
h=7 m=33
